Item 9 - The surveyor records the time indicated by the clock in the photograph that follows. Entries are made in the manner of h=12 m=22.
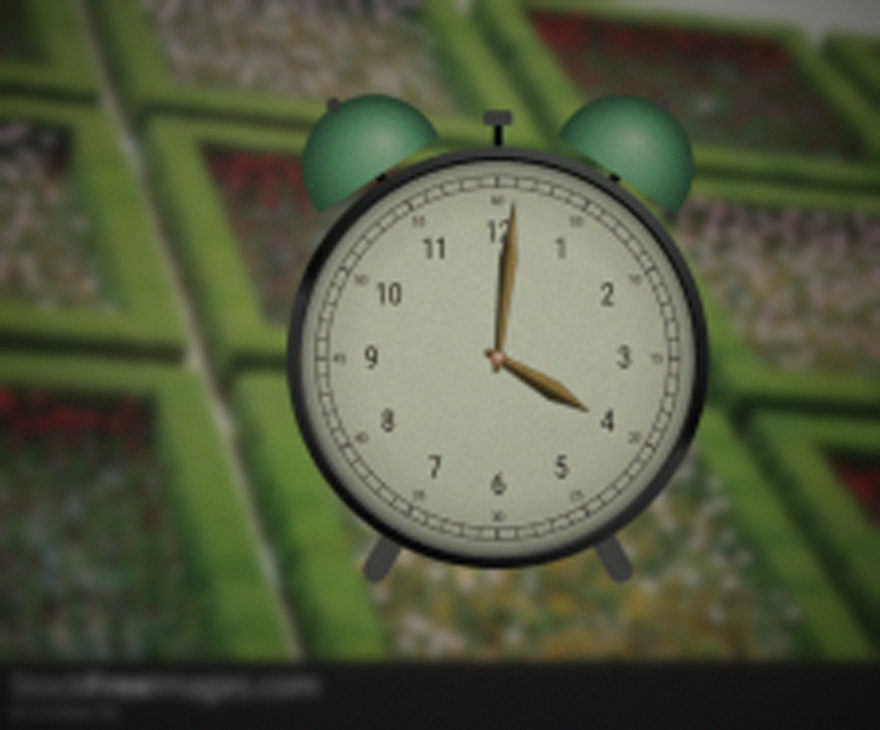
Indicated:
h=4 m=1
